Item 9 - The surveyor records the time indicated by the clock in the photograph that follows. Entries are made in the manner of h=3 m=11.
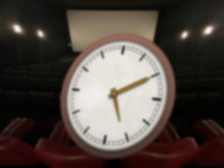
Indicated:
h=5 m=10
